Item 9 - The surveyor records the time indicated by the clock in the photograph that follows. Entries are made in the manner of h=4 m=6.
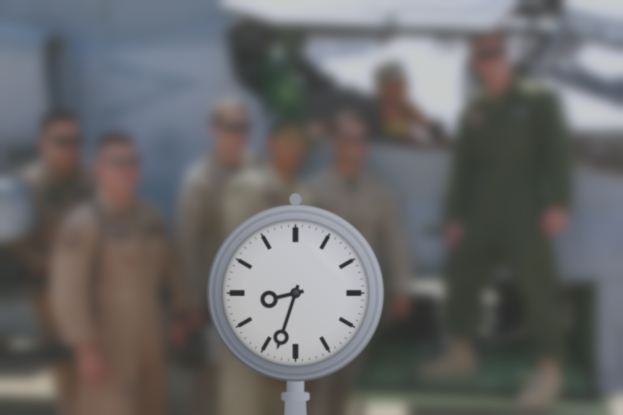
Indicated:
h=8 m=33
